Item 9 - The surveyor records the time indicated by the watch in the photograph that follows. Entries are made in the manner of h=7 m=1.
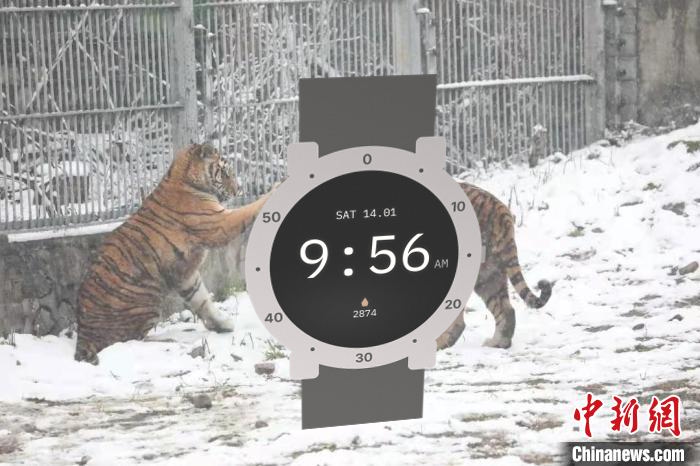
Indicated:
h=9 m=56
